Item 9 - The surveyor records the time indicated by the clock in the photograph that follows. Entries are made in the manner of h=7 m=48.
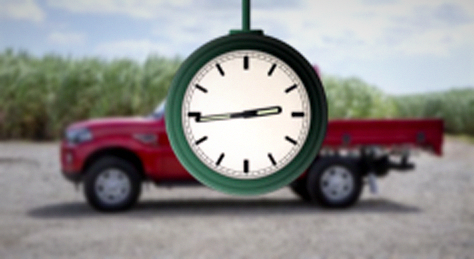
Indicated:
h=2 m=44
